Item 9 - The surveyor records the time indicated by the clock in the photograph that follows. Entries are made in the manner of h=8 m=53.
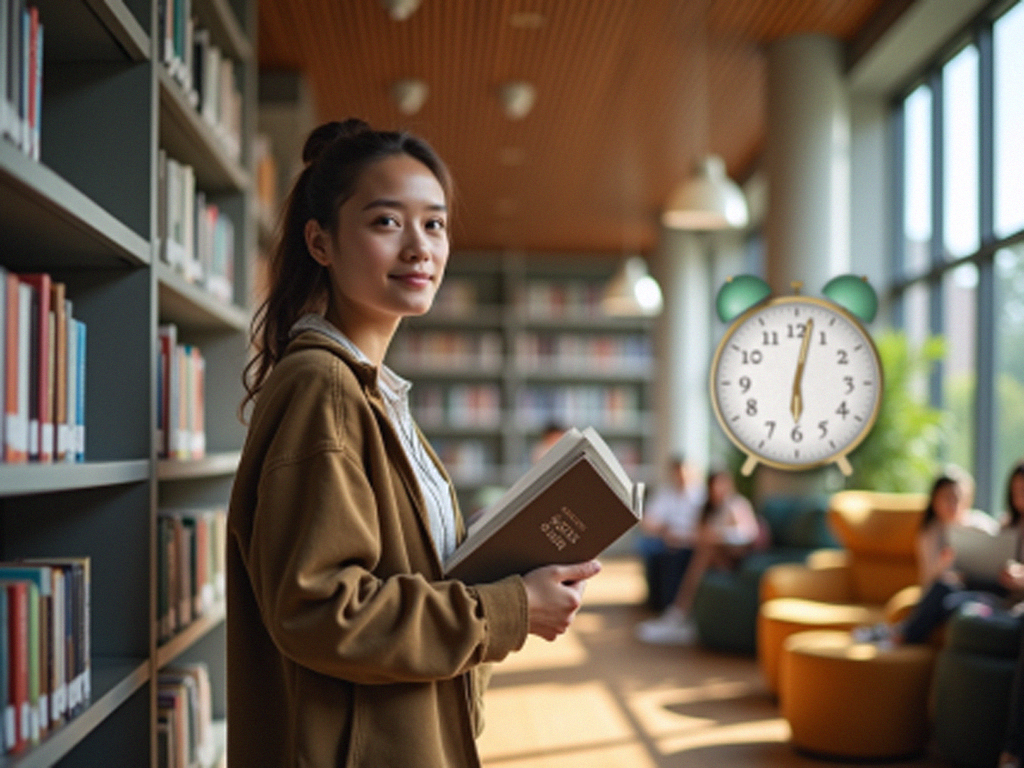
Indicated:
h=6 m=2
